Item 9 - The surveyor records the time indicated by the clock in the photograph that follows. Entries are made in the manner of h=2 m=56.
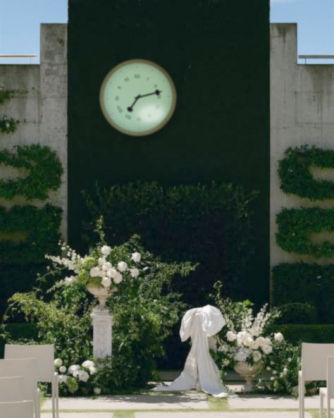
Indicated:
h=7 m=13
